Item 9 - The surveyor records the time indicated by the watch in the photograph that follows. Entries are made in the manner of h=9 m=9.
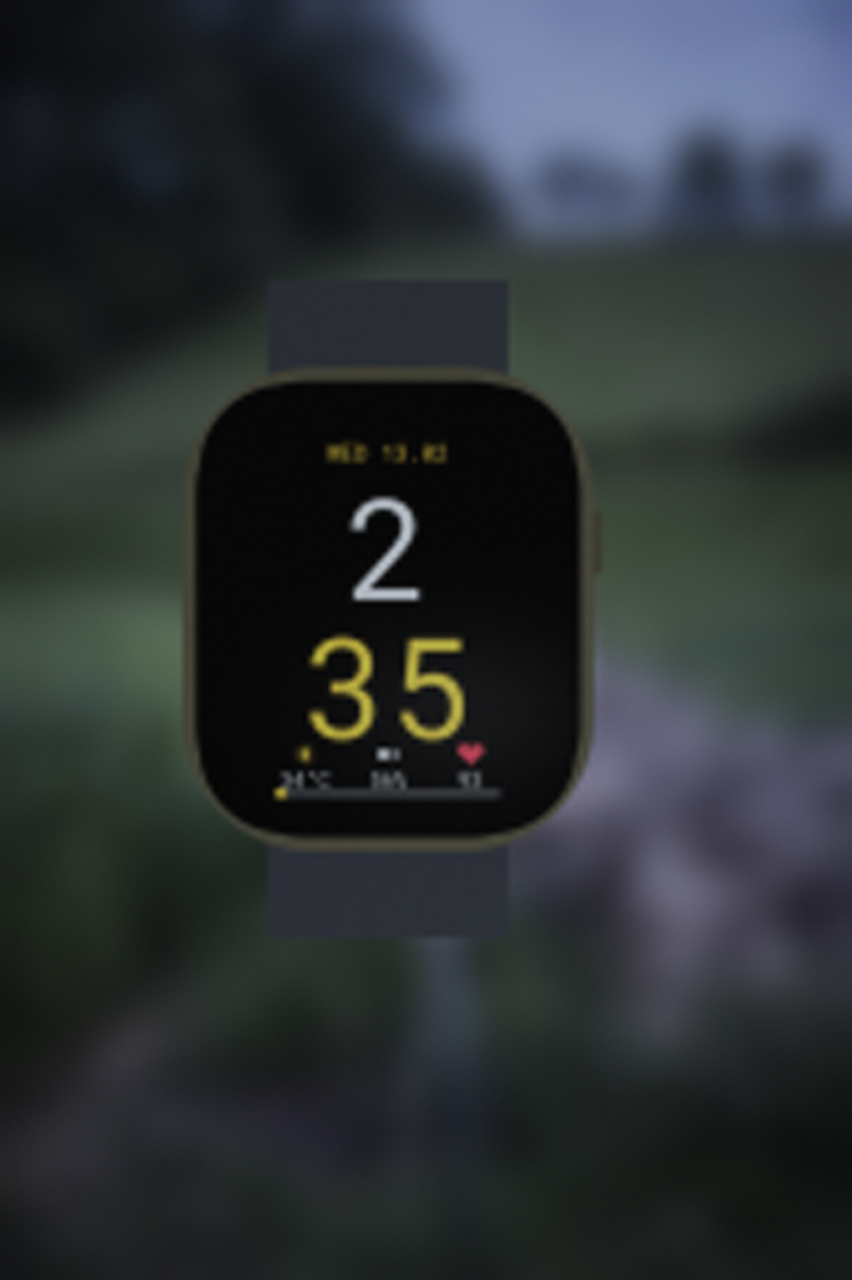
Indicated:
h=2 m=35
